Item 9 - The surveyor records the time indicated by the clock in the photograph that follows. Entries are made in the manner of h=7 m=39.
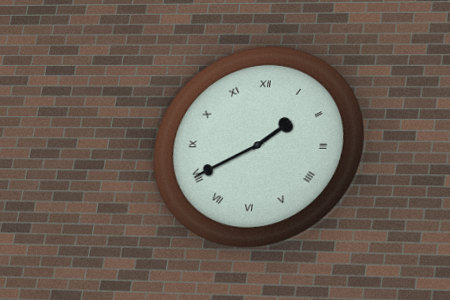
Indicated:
h=1 m=40
